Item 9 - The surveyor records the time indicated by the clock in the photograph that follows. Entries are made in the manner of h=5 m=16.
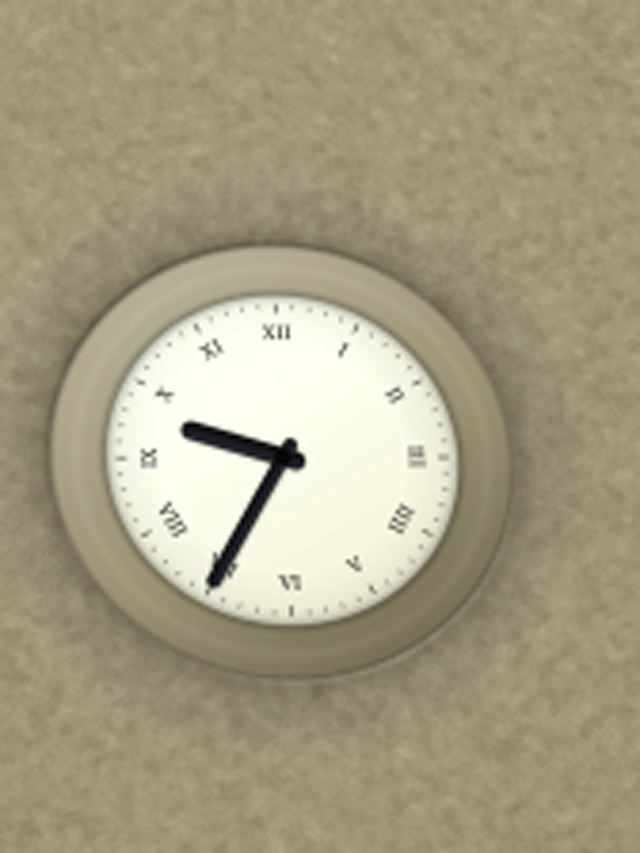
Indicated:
h=9 m=35
